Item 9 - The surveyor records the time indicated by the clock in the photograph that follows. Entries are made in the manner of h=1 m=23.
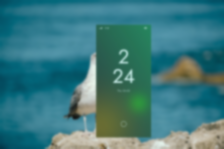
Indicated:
h=2 m=24
